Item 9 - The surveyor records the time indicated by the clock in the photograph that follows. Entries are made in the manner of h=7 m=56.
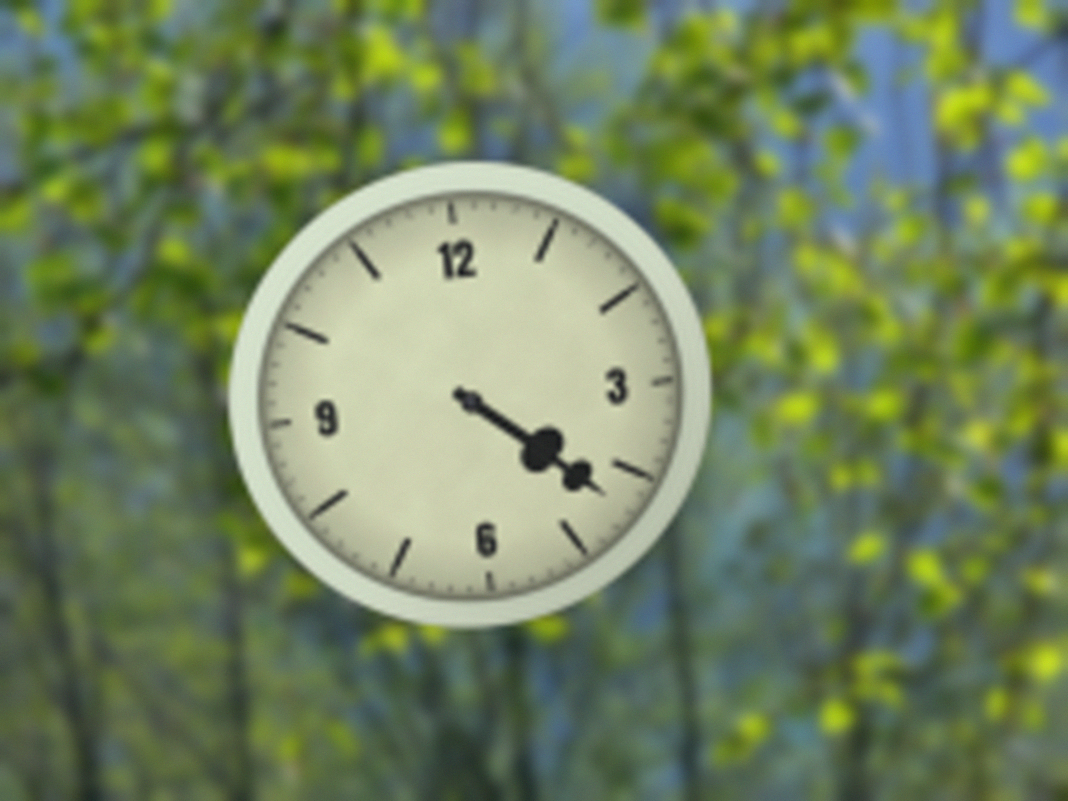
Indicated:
h=4 m=22
